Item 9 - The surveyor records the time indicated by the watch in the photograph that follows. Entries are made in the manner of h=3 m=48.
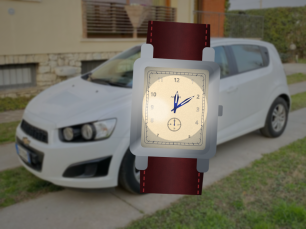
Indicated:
h=12 m=9
